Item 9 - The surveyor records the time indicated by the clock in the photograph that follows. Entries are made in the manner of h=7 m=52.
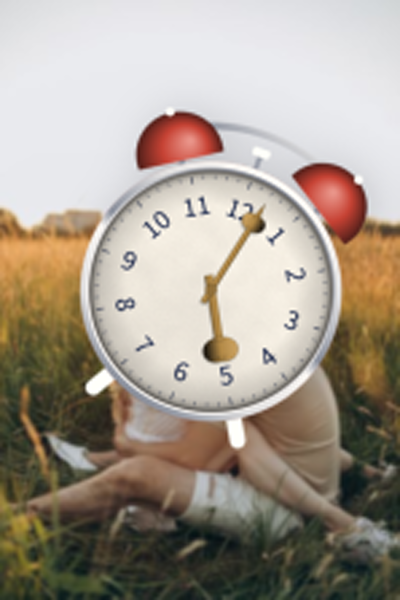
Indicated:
h=5 m=2
